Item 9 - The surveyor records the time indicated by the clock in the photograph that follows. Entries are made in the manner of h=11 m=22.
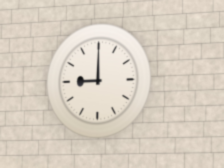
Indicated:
h=9 m=0
